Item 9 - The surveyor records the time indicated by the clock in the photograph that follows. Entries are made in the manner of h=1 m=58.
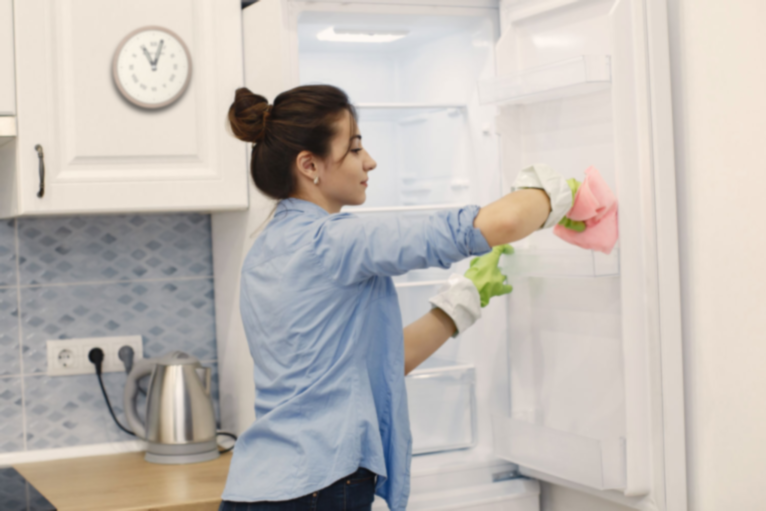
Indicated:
h=11 m=3
